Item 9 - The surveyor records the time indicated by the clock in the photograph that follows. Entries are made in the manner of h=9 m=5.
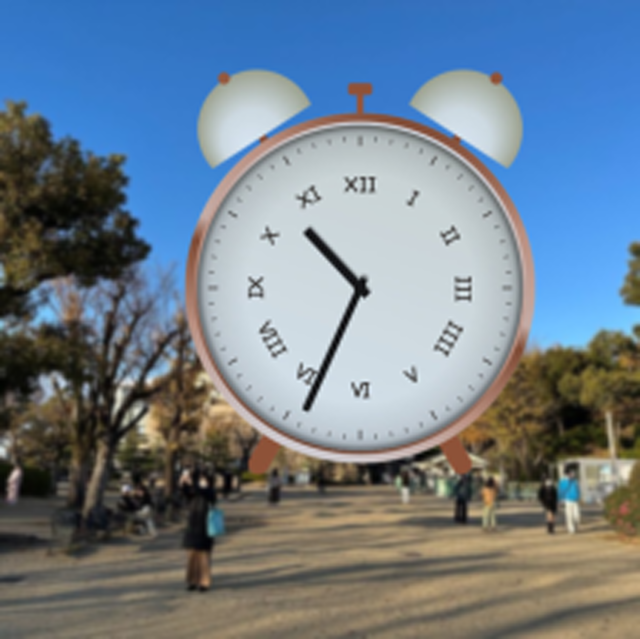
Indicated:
h=10 m=34
